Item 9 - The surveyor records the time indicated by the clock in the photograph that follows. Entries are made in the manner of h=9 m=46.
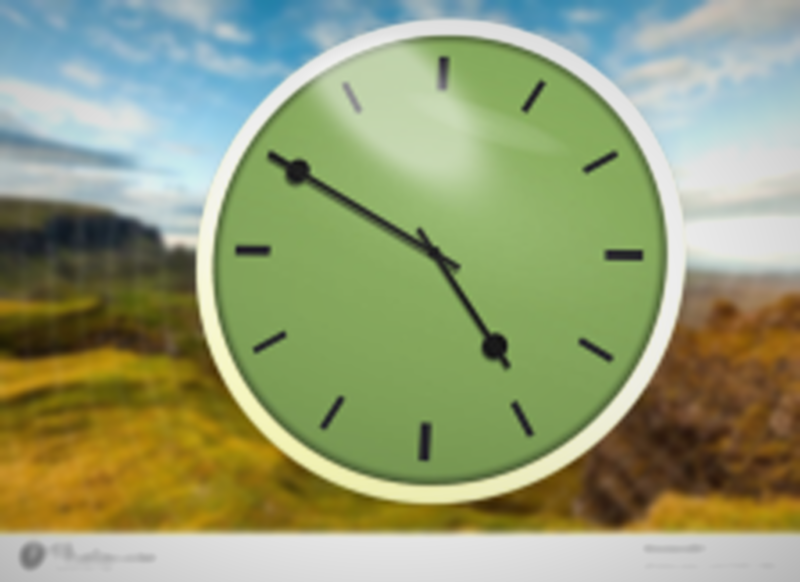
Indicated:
h=4 m=50
